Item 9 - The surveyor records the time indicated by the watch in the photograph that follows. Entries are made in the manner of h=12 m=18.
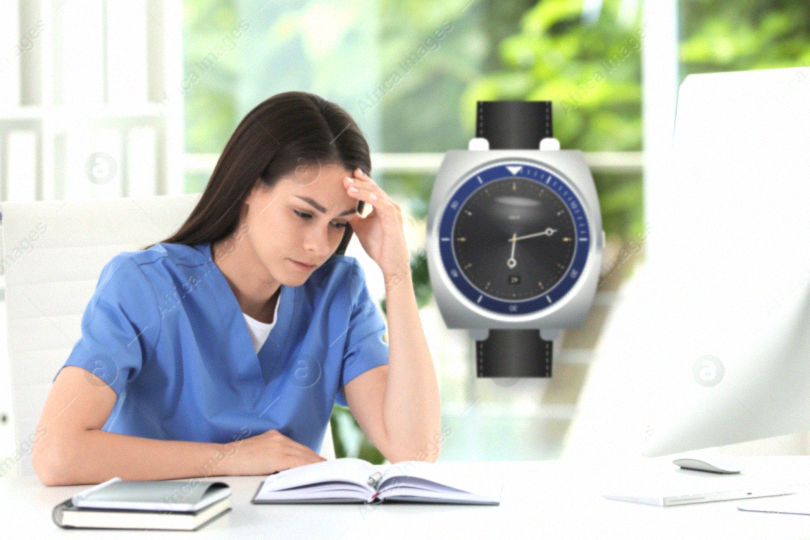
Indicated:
h=6 m=13
